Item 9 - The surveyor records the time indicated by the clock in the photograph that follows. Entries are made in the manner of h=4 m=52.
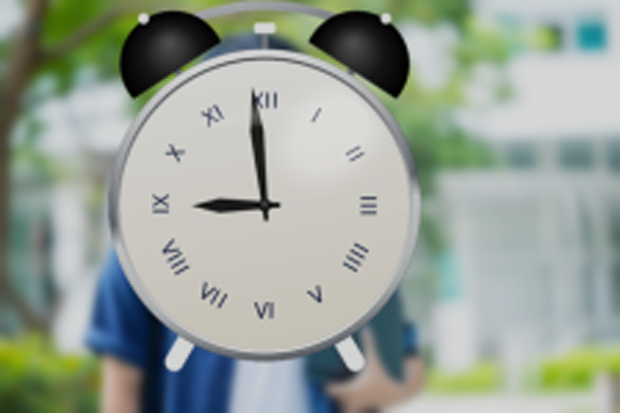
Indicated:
h=8 m=59
